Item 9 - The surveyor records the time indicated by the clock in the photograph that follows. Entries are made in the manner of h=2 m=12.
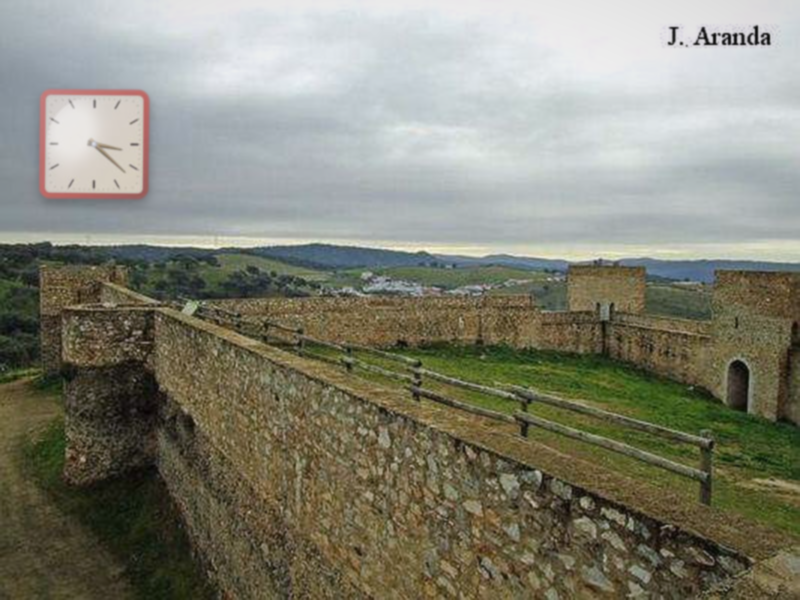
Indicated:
h=3 m=22
